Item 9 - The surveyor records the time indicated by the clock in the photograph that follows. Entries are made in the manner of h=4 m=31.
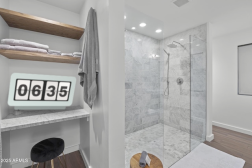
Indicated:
h=6 m=35
